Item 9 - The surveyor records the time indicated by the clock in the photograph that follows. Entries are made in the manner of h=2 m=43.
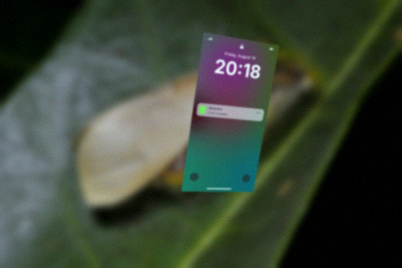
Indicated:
h=20 m=18
